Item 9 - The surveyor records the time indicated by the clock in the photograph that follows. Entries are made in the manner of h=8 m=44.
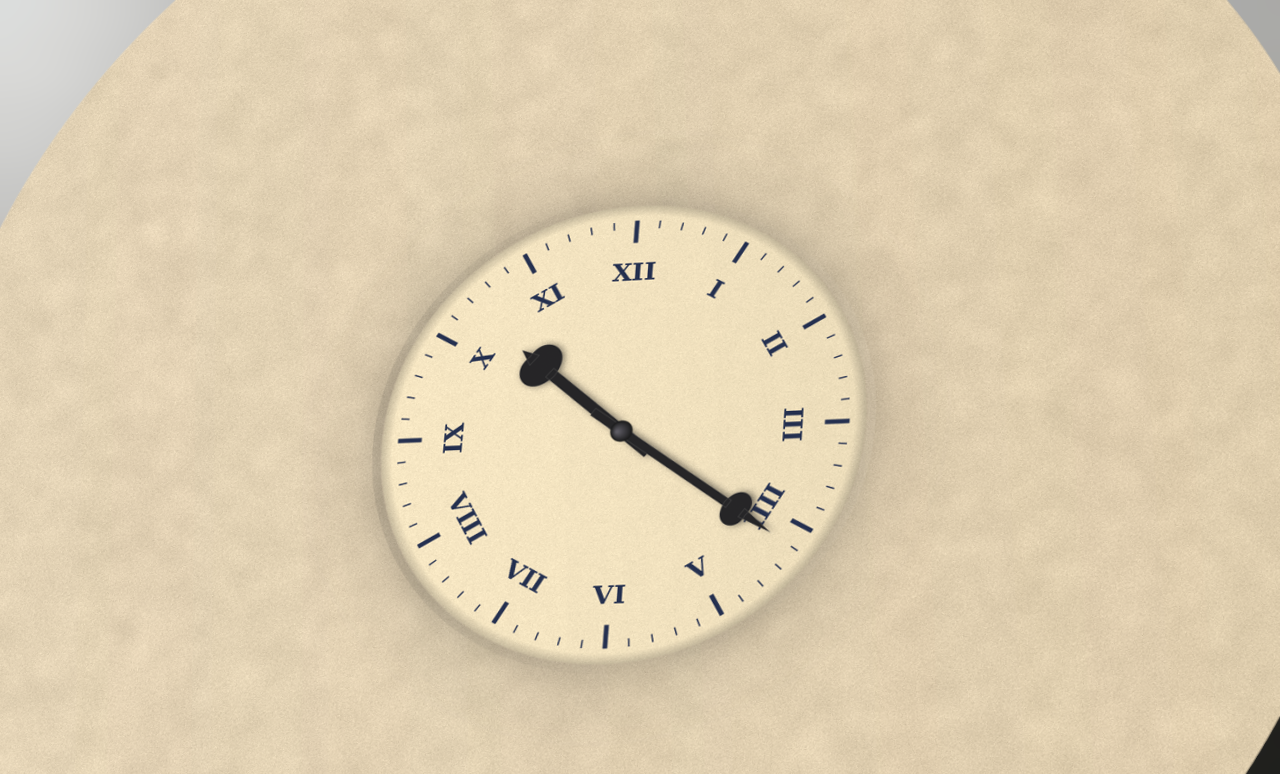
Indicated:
h=10 m=21
